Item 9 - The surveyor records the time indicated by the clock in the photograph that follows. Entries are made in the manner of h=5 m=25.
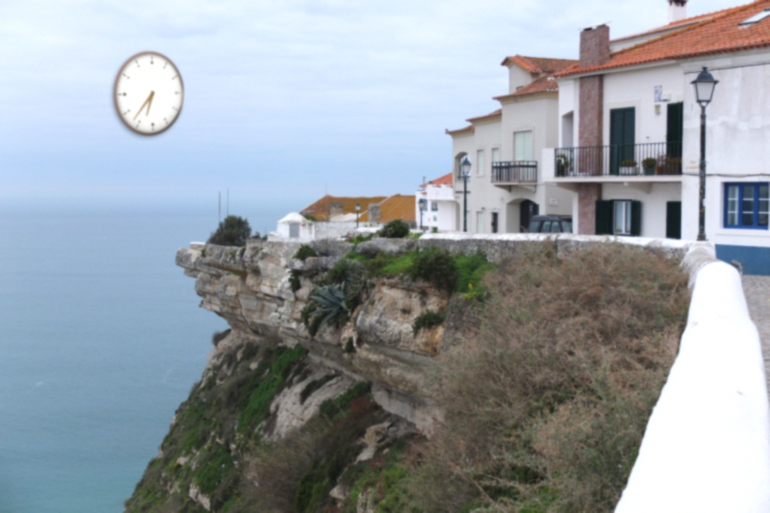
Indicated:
h=6 m=37
